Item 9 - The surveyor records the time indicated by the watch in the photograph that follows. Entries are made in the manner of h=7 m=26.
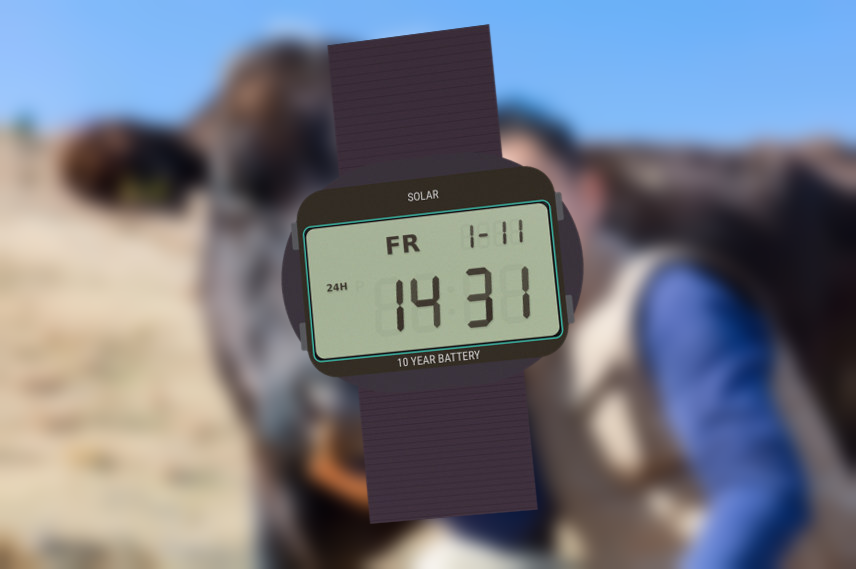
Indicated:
h=14 m=31
